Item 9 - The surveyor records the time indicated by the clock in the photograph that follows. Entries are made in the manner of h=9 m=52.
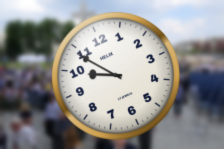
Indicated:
h=9 m=54
